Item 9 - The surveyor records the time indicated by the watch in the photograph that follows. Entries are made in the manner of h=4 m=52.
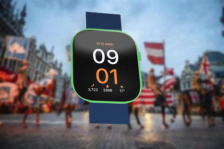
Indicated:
h=9 m=1
